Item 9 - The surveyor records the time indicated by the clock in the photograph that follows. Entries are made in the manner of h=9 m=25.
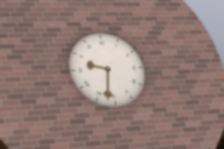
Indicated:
h=9 m=32
